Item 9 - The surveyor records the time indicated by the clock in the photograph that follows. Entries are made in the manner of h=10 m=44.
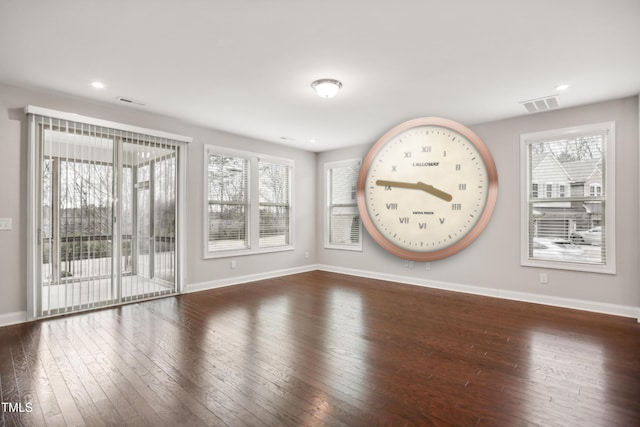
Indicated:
h=3 m=46
